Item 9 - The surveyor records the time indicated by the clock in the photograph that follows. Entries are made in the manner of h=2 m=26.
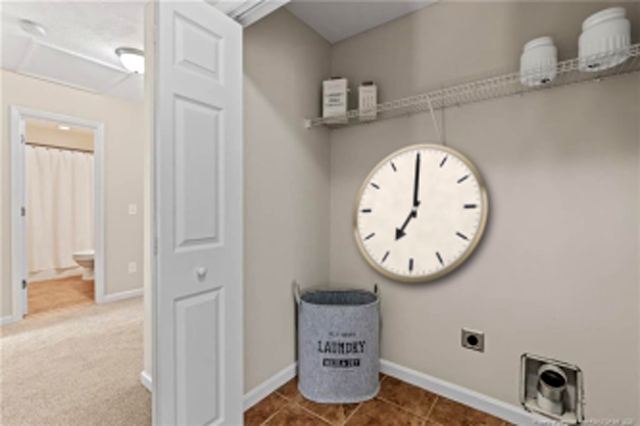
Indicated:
h=7 m=0
